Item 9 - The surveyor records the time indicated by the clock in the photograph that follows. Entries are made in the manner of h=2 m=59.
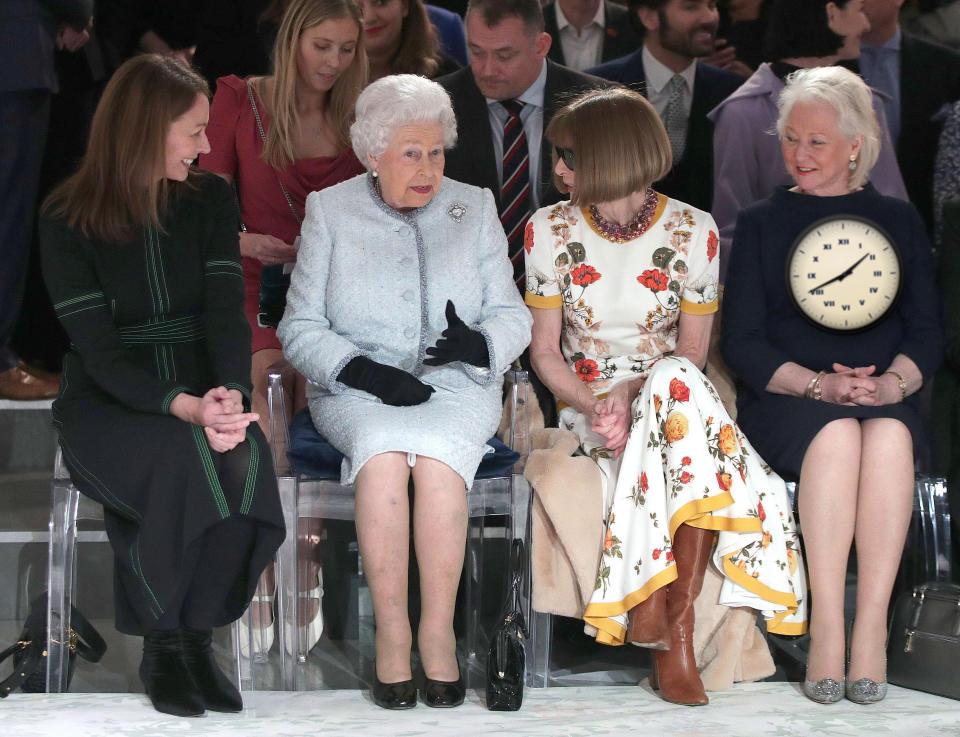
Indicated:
h=1 m=41
